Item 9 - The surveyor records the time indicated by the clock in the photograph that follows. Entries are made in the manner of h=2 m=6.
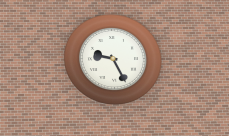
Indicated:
h=9 m=26
